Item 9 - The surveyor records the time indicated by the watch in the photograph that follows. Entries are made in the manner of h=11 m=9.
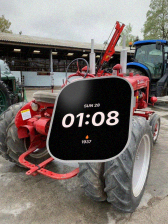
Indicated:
h=1 m=8
